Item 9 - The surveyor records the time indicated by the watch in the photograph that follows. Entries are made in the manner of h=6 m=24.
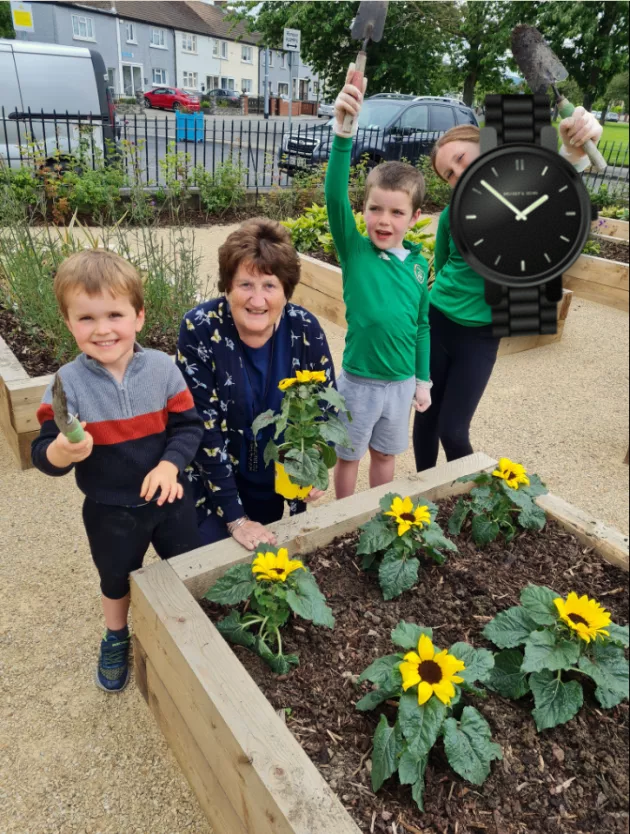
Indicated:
h=1 m=52
